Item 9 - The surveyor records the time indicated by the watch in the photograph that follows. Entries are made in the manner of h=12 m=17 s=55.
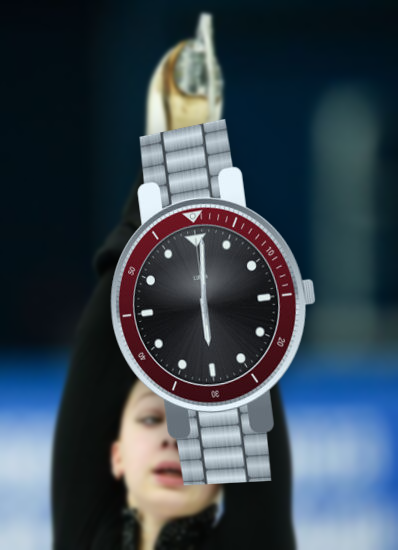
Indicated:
h=6 m=1 s=0
